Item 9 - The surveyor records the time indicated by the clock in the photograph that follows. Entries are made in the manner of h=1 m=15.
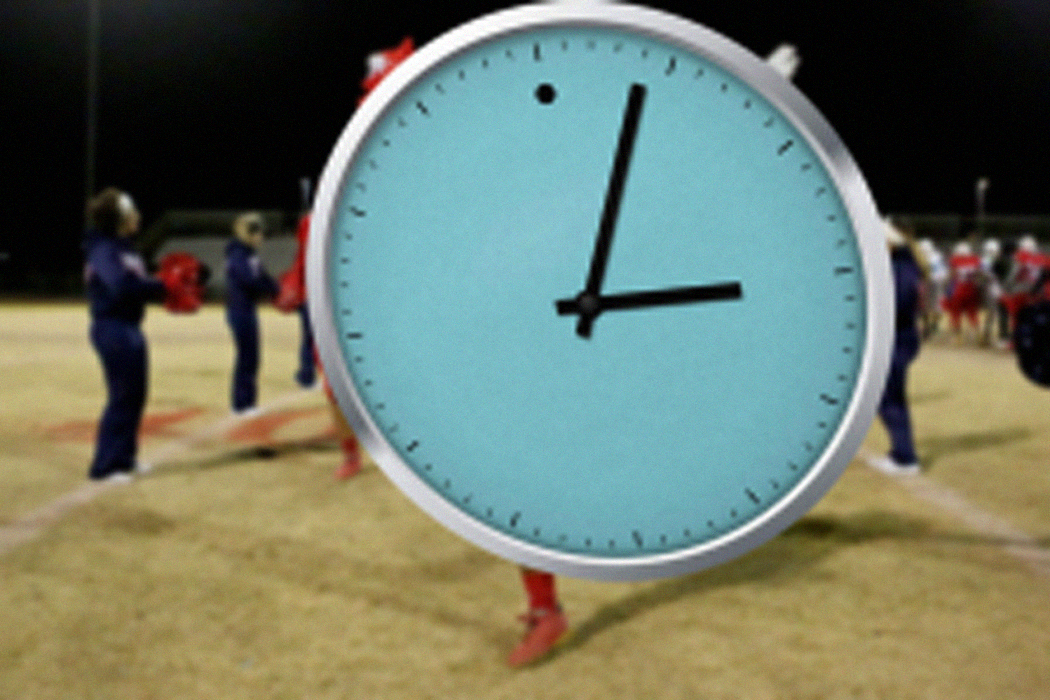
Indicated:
h=3 m=4
